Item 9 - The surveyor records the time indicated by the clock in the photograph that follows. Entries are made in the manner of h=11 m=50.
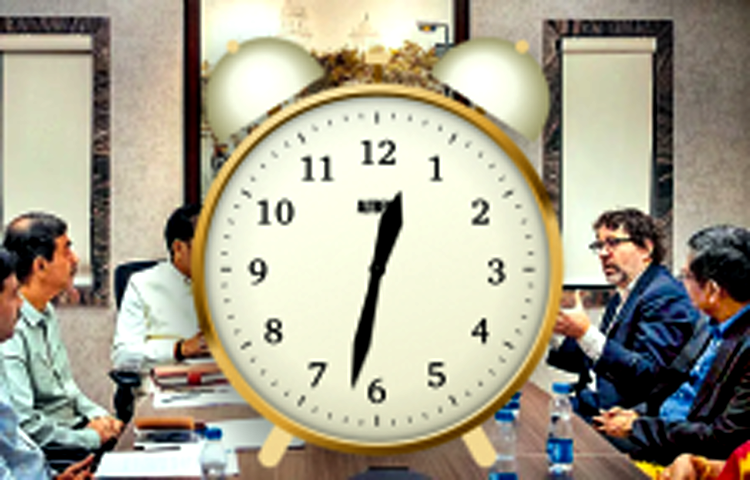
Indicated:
h=12 m=32
